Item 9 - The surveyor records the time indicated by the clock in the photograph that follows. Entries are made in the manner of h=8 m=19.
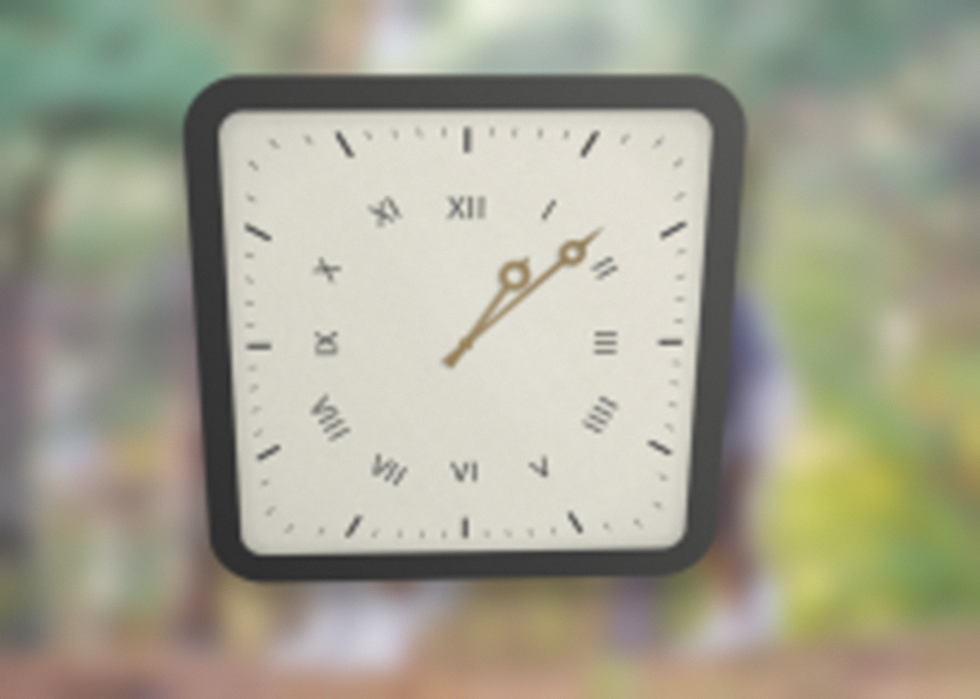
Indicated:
h=1 m=8
